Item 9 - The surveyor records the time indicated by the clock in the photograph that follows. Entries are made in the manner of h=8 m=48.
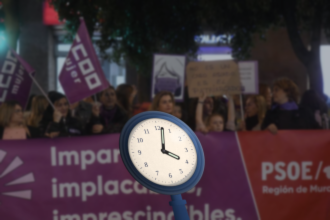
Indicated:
h=4 m=2
